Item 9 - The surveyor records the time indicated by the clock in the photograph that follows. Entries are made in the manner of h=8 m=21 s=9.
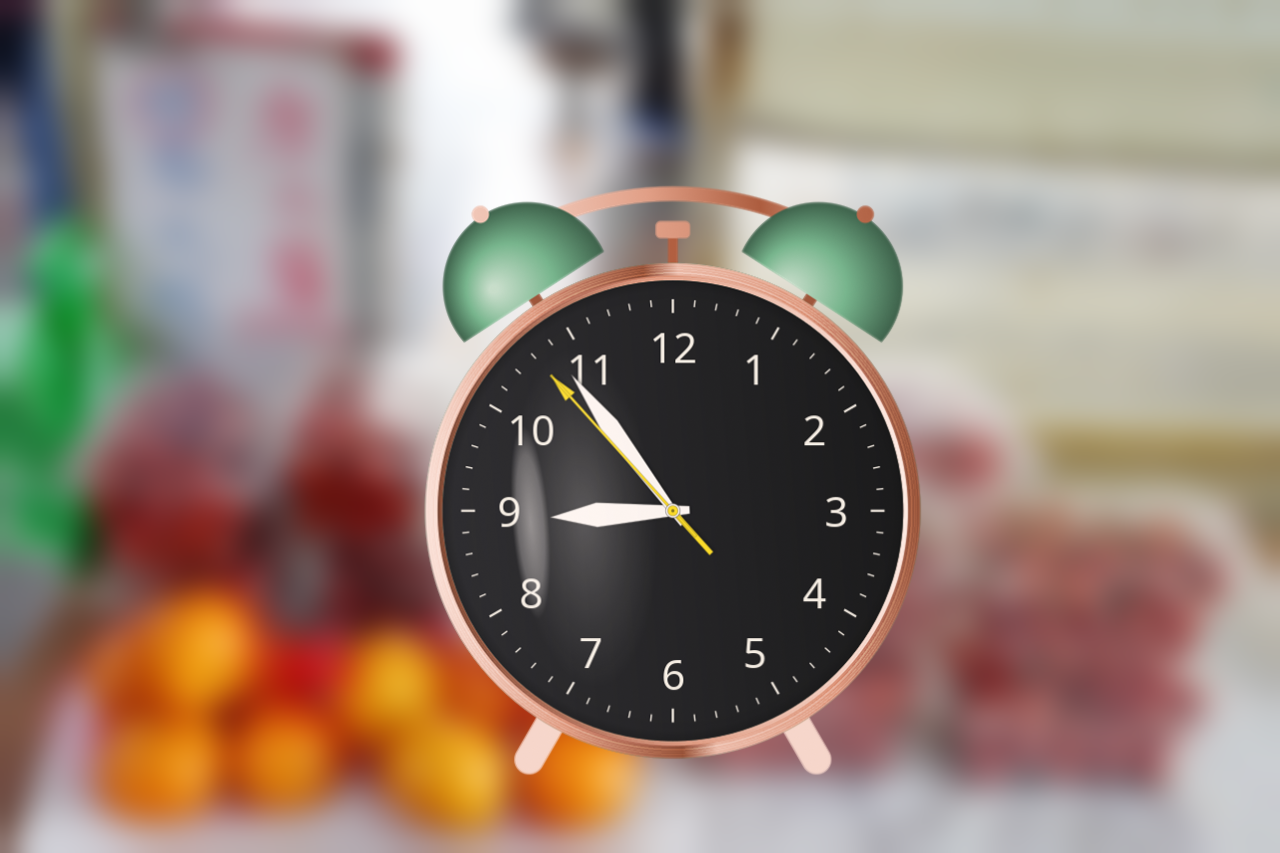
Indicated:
h=8 m=53 s=53
